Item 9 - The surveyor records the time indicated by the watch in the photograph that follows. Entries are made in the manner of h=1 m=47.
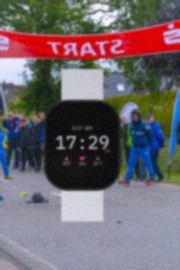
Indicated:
h=17 m=29
